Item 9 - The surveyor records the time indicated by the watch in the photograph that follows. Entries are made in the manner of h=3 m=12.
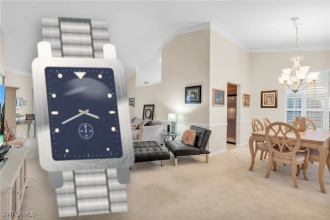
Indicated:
h=3 m=41
